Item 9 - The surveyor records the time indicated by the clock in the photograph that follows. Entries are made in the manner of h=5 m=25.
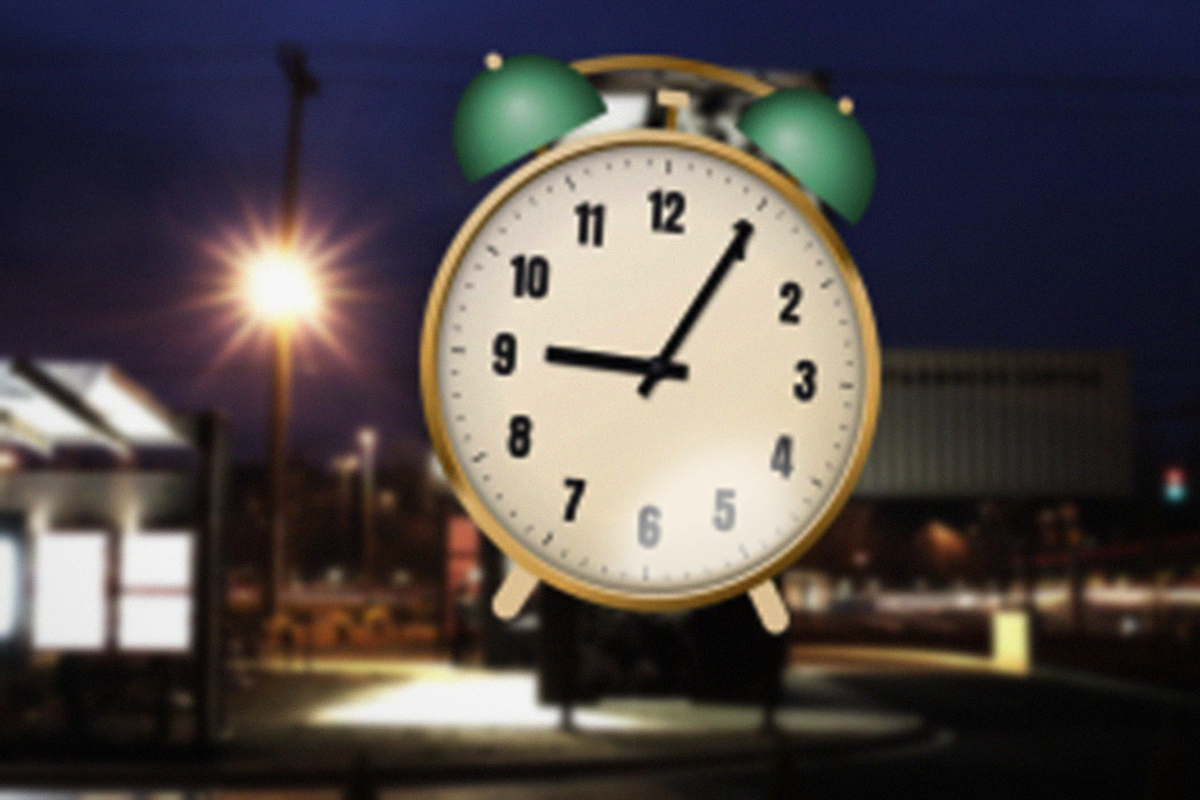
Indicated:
h=9 m=5
